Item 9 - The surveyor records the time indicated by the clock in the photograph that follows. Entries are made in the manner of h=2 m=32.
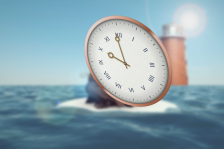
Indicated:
h=9 m=59
